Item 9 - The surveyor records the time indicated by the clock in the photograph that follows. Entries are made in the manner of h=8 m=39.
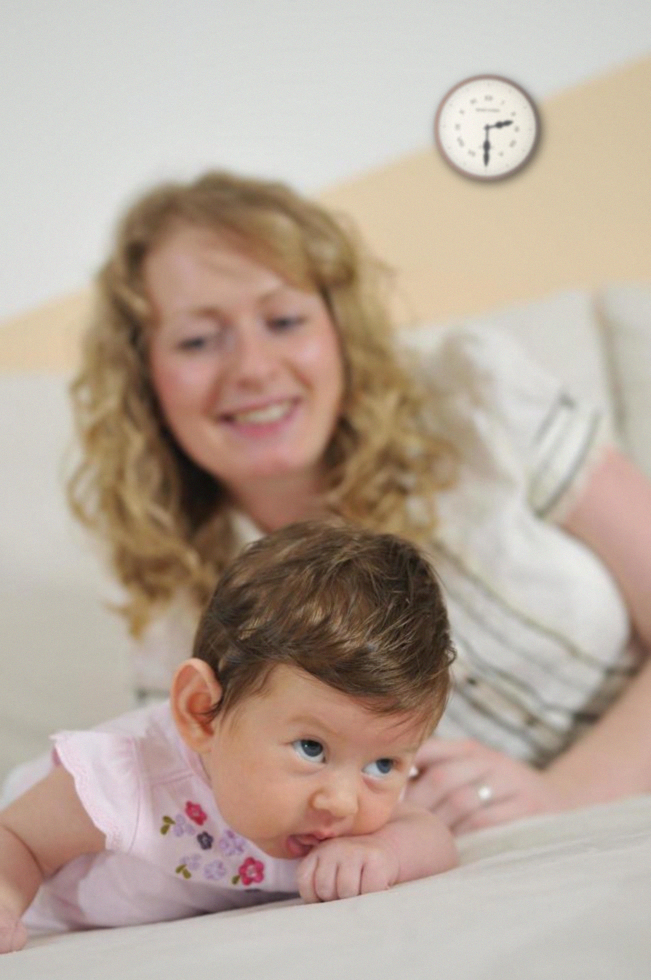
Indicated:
h=2 m=30
